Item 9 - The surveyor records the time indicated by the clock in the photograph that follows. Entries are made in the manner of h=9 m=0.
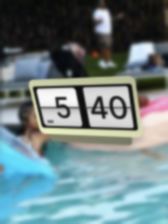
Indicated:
h=5 m=40
